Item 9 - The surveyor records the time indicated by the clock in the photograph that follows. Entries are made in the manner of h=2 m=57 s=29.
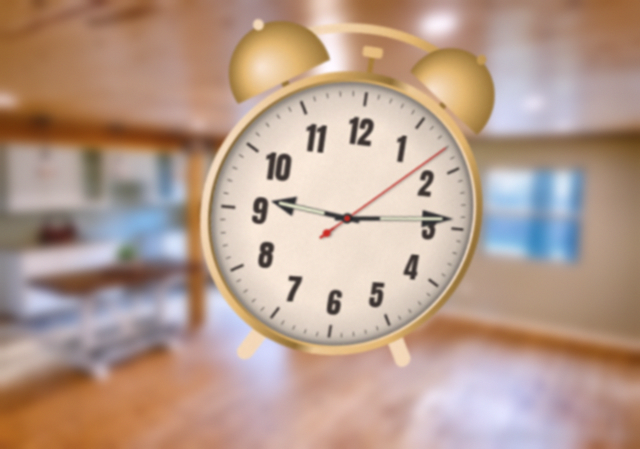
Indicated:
h=9 m=14 s=8
